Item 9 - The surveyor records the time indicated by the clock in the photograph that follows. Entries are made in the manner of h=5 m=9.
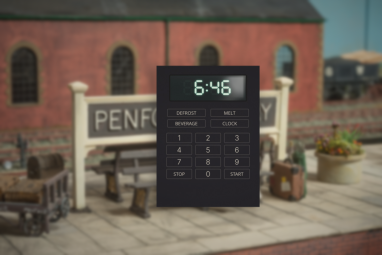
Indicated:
h=6 m=46
